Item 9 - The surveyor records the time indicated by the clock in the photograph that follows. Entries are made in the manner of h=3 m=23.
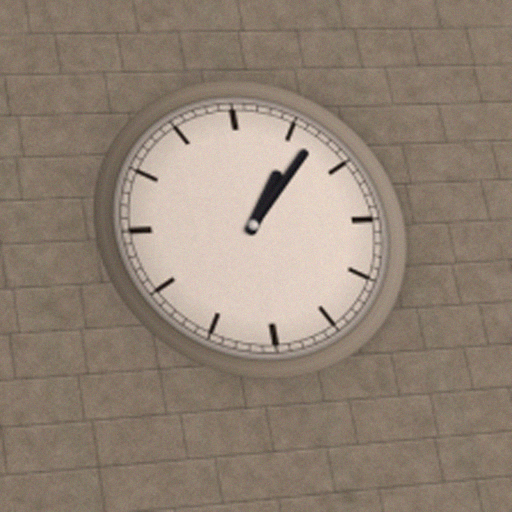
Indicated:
h=1 m=7
